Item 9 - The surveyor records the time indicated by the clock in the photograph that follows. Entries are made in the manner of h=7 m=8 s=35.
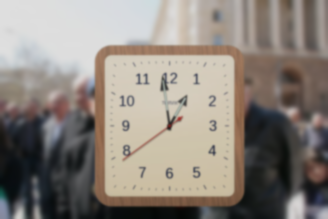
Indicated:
h=12 m=58 s=39
